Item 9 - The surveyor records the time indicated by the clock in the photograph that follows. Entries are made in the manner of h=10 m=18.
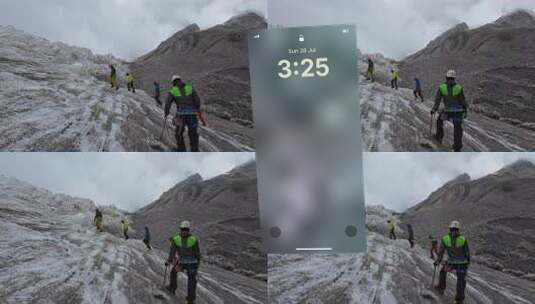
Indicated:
h=3 m=25
